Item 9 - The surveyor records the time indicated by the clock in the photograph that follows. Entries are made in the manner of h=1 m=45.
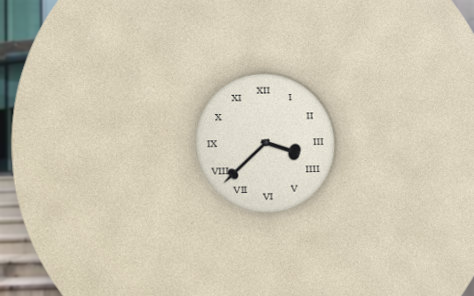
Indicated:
h=3 m=38
